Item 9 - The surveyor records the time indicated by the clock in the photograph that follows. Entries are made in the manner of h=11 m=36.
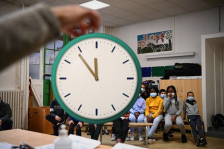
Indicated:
h=11 m=54
